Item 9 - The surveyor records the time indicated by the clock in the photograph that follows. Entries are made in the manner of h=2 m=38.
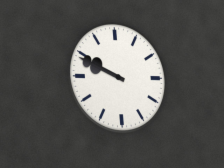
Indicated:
h=9 m=49
